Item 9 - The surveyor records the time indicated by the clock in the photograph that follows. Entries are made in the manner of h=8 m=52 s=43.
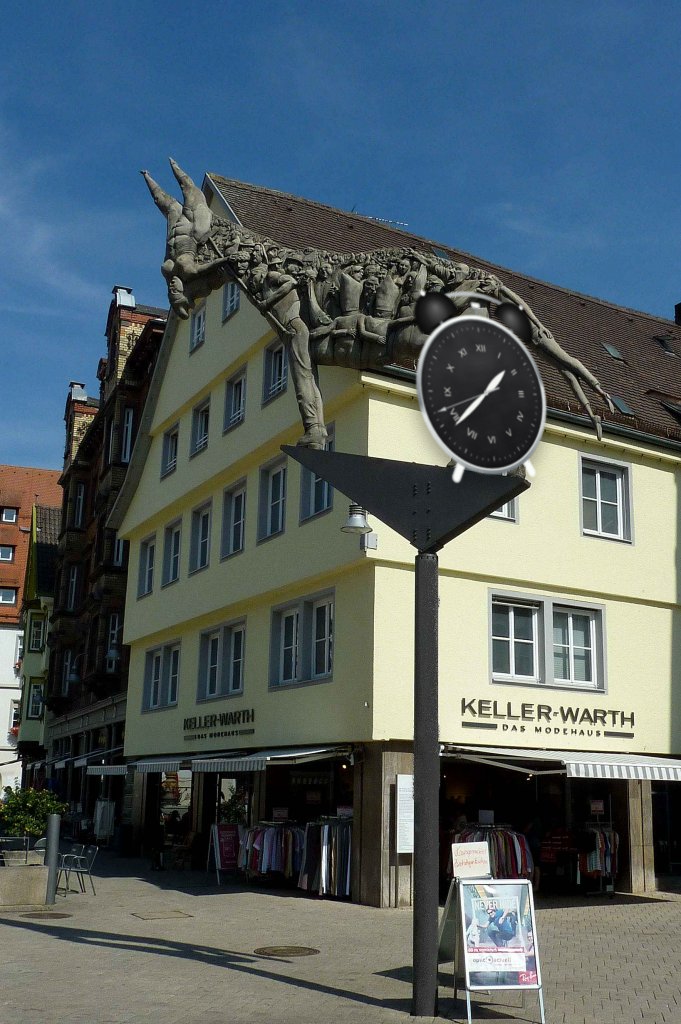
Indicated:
h=1 m=38 s=42
